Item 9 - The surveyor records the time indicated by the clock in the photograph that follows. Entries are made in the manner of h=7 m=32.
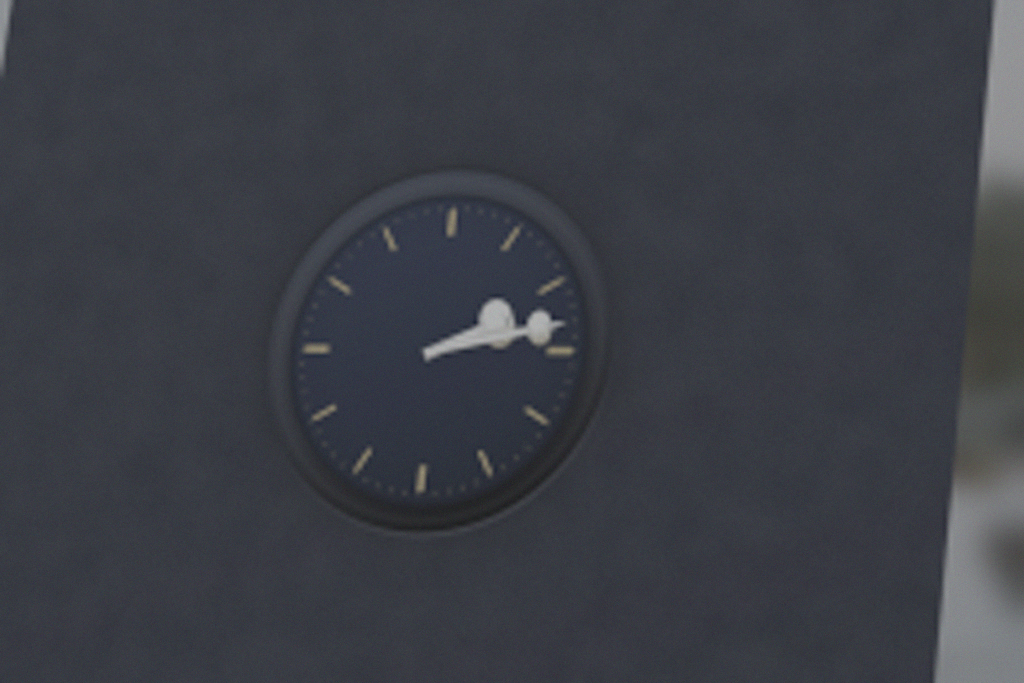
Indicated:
h=2 m=13
